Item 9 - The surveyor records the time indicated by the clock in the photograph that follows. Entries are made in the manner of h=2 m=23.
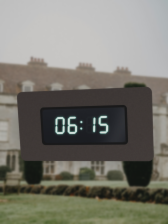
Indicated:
h=6 m=15
